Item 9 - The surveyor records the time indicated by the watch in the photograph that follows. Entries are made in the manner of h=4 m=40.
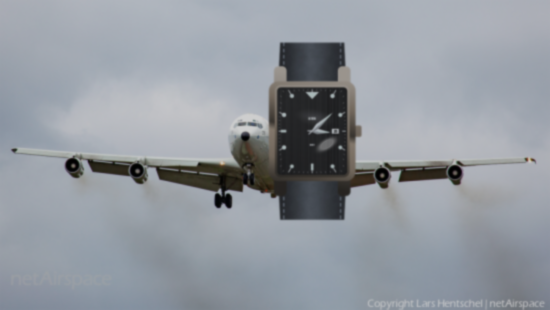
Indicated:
h=3 m=8
